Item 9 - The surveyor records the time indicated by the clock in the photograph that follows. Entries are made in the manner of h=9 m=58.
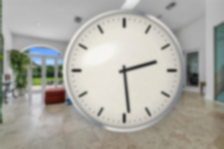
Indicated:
h=2 m=29
